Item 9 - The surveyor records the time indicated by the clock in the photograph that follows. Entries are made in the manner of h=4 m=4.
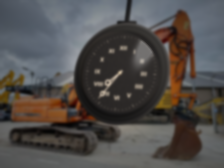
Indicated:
h=7 m=36
